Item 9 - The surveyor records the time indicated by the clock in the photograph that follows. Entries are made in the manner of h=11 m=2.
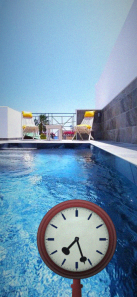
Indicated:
h=7 m=27
